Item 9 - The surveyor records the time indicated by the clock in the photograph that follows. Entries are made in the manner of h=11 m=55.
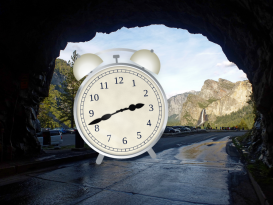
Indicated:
h=2 m=42
